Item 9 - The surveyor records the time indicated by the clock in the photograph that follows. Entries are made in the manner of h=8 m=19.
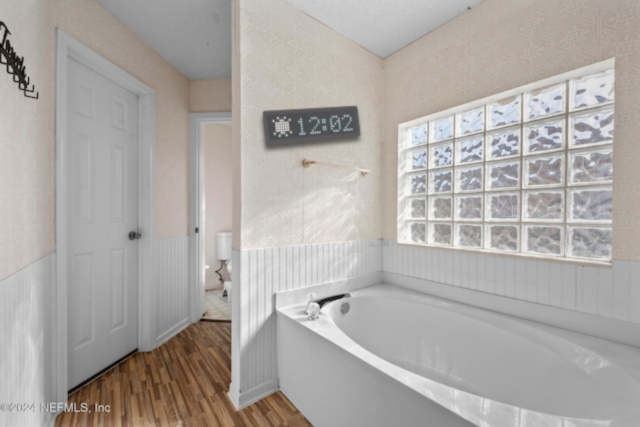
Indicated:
h=12 m=2
